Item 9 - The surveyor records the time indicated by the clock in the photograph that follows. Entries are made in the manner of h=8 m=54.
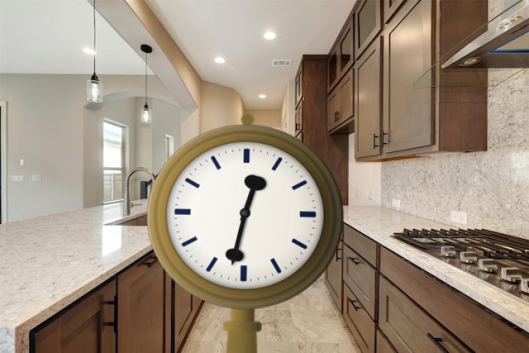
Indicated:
h=12 m=32
